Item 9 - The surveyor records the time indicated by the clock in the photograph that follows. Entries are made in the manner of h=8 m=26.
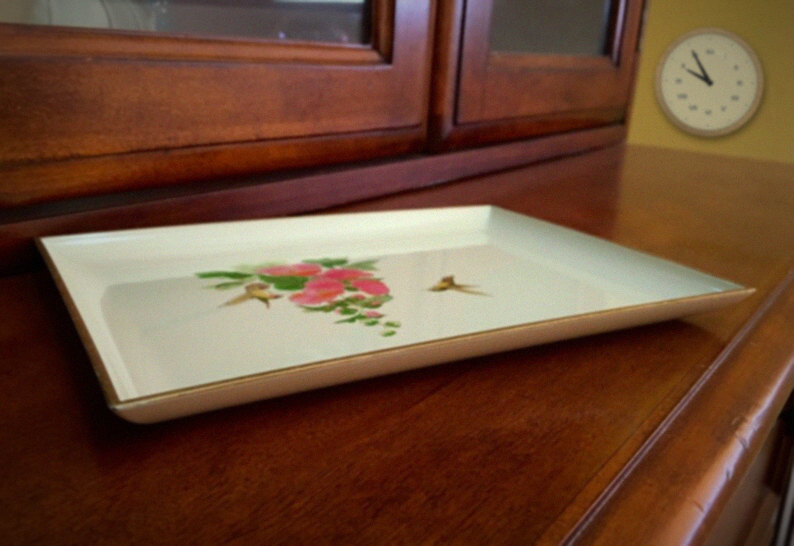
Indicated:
h=9 m=55
